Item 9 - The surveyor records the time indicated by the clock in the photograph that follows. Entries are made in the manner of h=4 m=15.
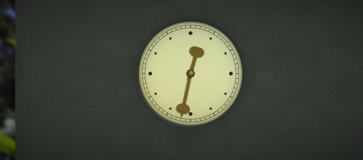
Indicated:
h=12 m=32
